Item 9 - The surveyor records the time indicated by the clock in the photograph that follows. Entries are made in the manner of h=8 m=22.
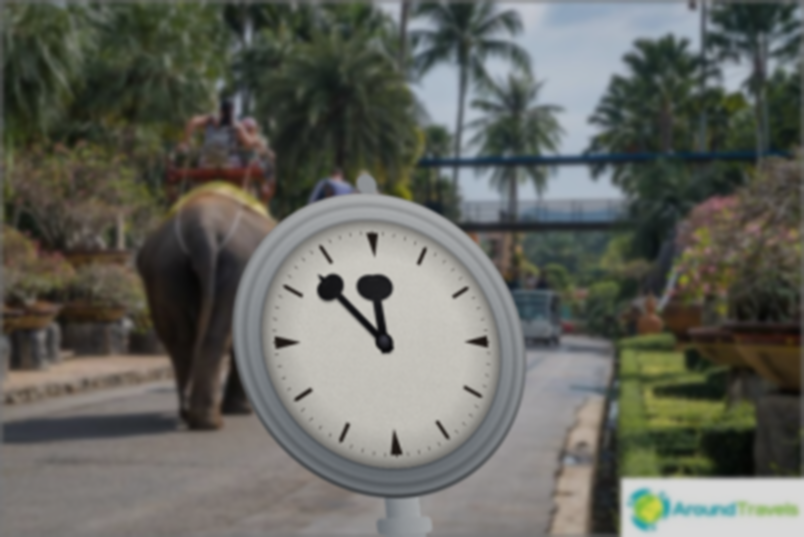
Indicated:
h=11 m=53
